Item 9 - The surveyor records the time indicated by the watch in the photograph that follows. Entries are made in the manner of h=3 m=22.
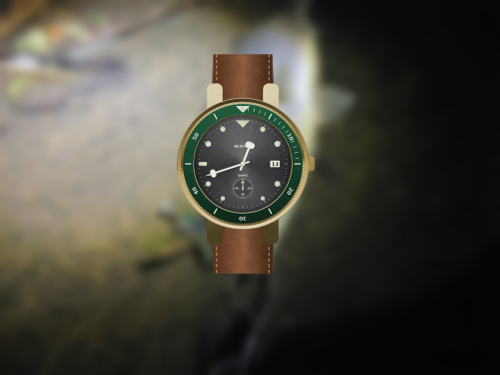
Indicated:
h=12 m=42
